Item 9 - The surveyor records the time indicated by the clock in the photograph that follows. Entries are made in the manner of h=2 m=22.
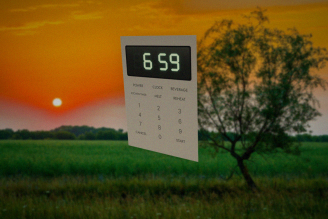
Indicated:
h=6 m=59
